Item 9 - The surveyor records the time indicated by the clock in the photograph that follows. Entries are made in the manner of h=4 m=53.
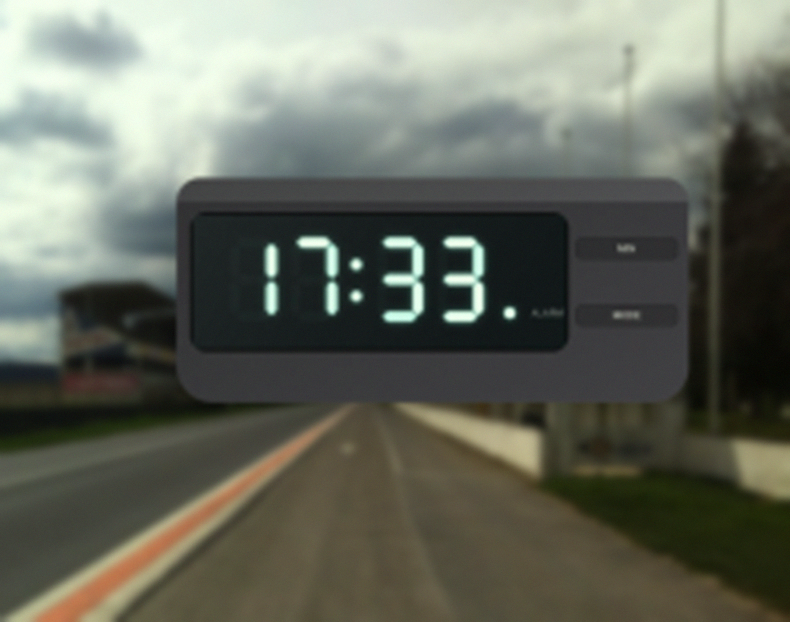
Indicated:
h=17 m=33
